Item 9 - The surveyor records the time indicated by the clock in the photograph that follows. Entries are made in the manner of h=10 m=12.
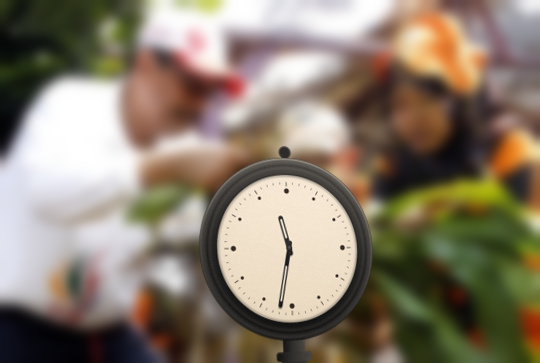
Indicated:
h=11 m=32
